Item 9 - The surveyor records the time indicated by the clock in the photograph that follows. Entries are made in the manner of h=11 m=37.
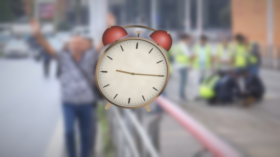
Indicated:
h=9 m=15
